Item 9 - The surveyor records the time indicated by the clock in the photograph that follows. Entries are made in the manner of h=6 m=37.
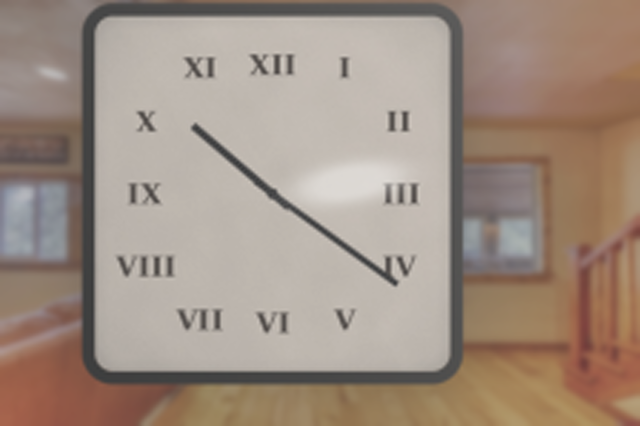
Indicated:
h=10 m=21
